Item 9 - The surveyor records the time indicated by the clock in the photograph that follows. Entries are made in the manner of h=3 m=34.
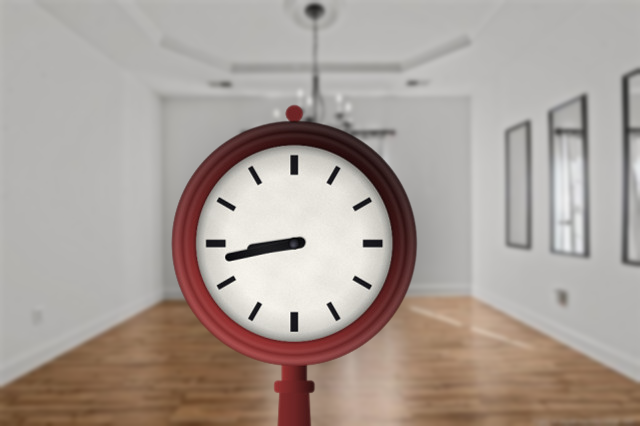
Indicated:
h=8 m=43
